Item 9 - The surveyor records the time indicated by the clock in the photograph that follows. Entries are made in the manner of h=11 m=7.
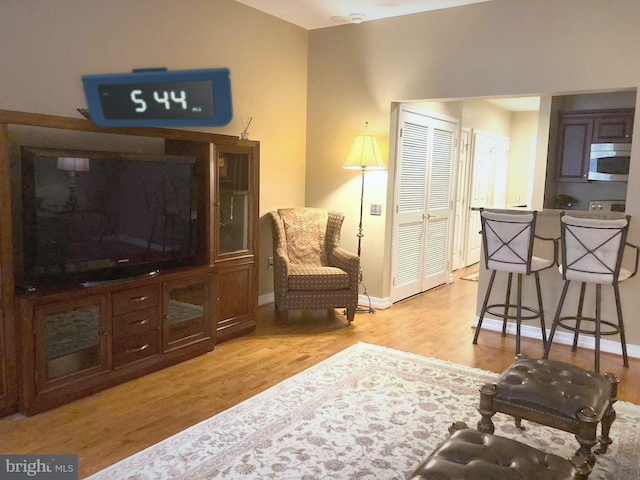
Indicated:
h=5 m=44
